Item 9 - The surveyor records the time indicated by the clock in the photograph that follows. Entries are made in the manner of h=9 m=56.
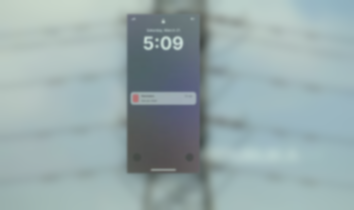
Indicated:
h=5 m=9
